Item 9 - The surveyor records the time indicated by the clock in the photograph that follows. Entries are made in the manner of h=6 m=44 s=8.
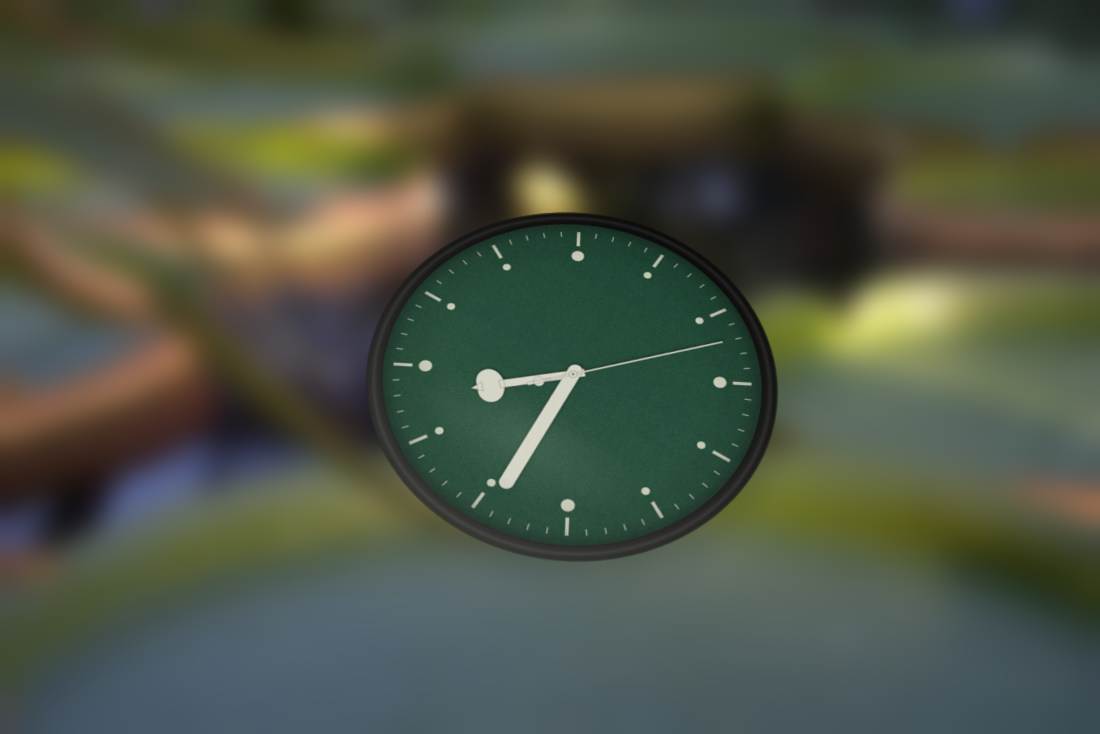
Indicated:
h=8 m=34 s=12
